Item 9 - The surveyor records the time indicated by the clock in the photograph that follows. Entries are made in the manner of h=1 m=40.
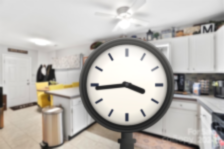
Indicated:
h=3 m=44
